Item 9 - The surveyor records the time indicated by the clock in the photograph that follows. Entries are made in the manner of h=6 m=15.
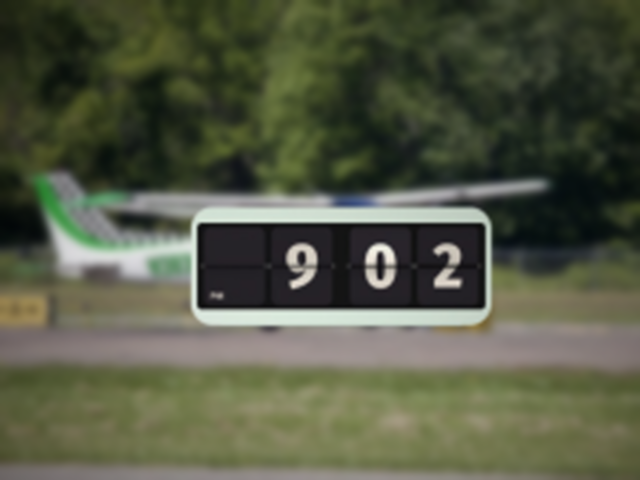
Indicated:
h=9 m=2
